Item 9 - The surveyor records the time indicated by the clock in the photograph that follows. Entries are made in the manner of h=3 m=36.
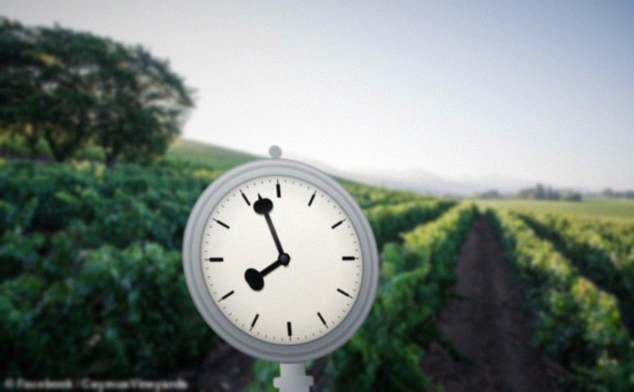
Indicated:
h=7 m=57
